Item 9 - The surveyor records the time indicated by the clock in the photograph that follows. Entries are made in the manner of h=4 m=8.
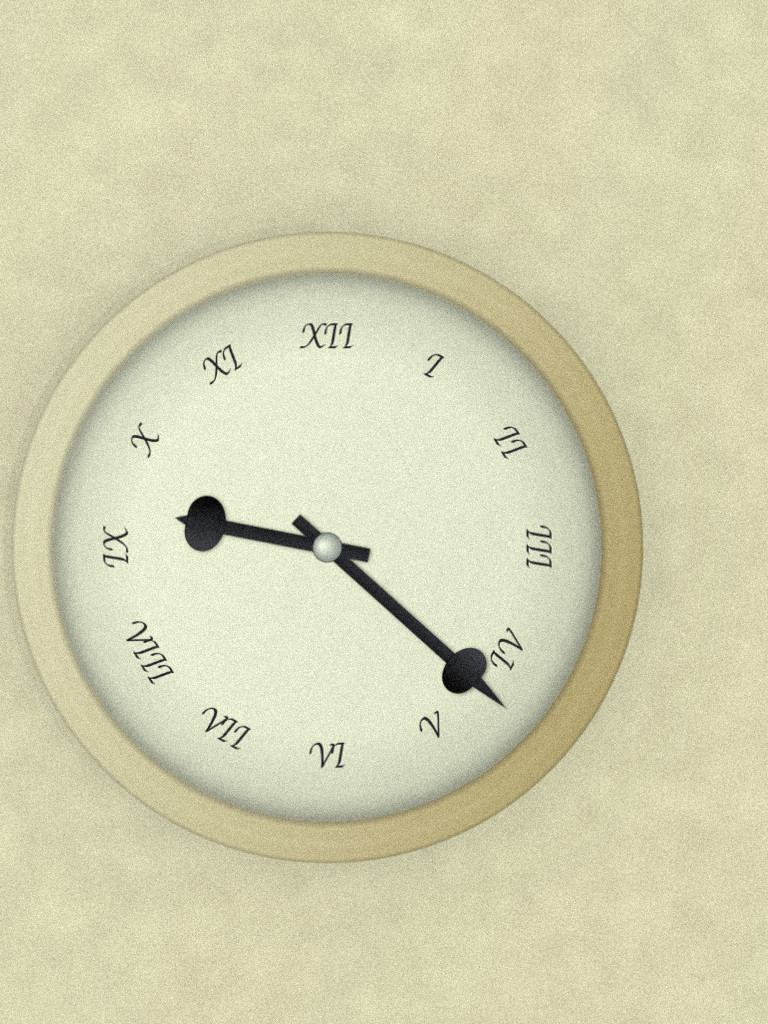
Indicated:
h=9 m=22
